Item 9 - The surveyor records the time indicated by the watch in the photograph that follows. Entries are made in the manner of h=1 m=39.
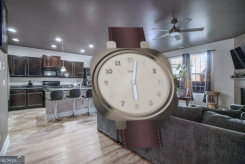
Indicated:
h=6 m=2
